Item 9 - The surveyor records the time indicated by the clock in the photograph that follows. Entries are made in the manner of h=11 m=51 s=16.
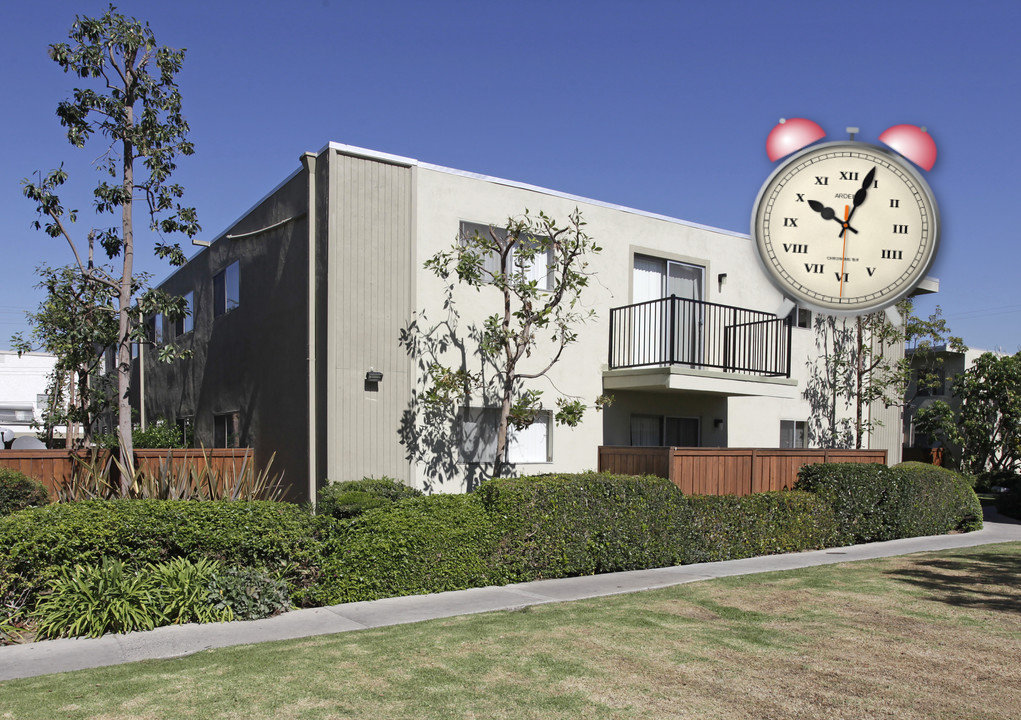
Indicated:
h=10 m=3 s=30
